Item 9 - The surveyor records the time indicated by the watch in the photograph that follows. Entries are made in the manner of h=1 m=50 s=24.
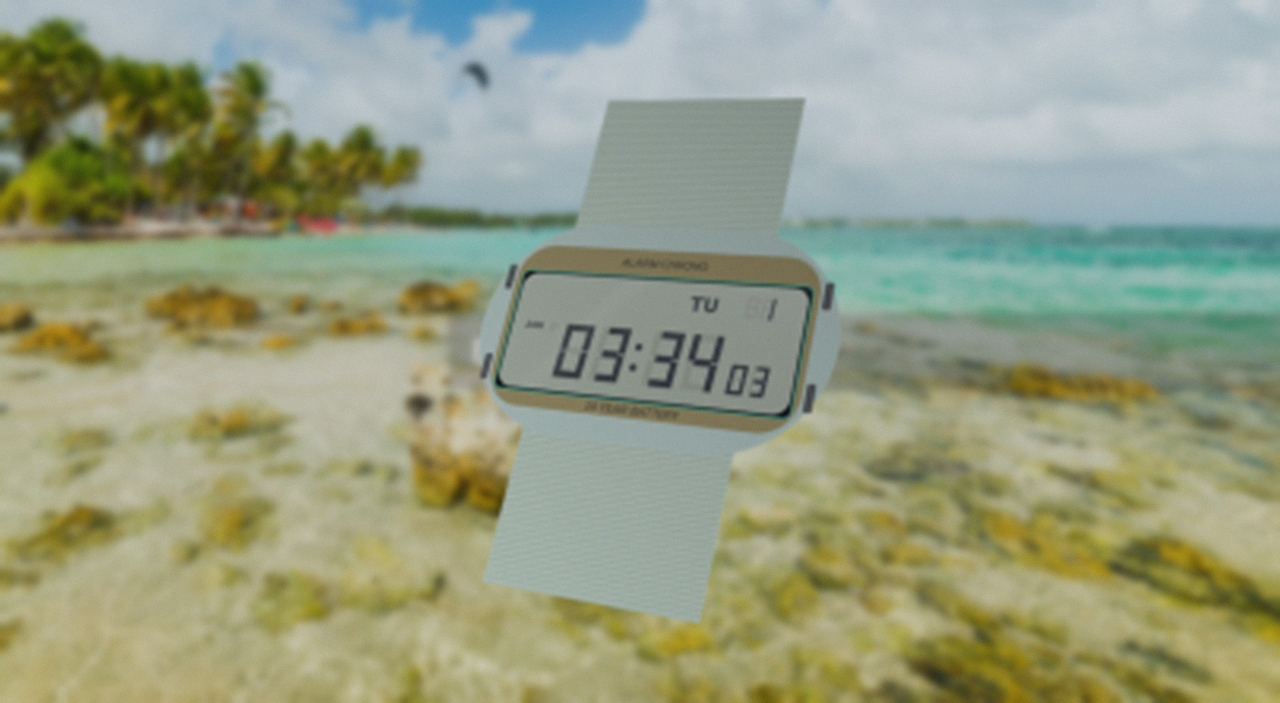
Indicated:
h=3 m=34 s=3
